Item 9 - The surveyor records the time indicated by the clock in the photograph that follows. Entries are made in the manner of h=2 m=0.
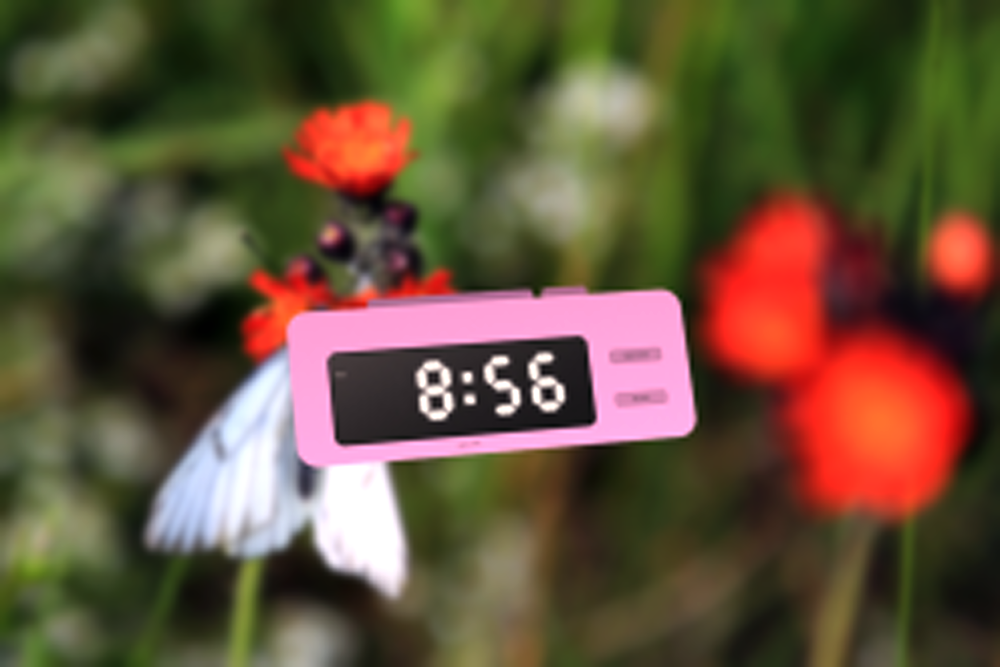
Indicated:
h=8 m=56
